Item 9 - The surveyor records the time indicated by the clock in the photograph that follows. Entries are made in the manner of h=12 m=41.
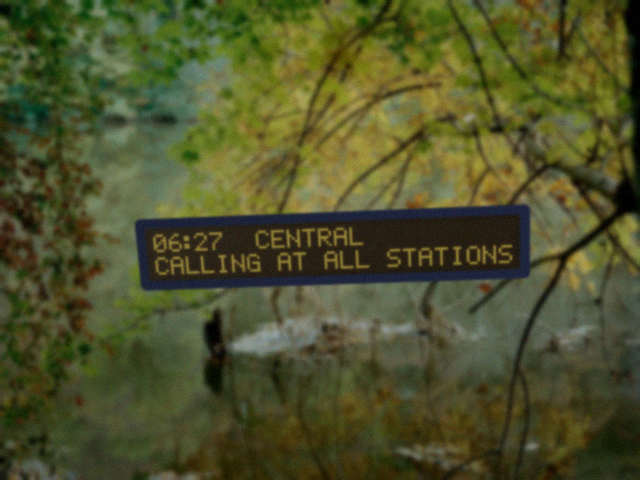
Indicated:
h=6 m=27
